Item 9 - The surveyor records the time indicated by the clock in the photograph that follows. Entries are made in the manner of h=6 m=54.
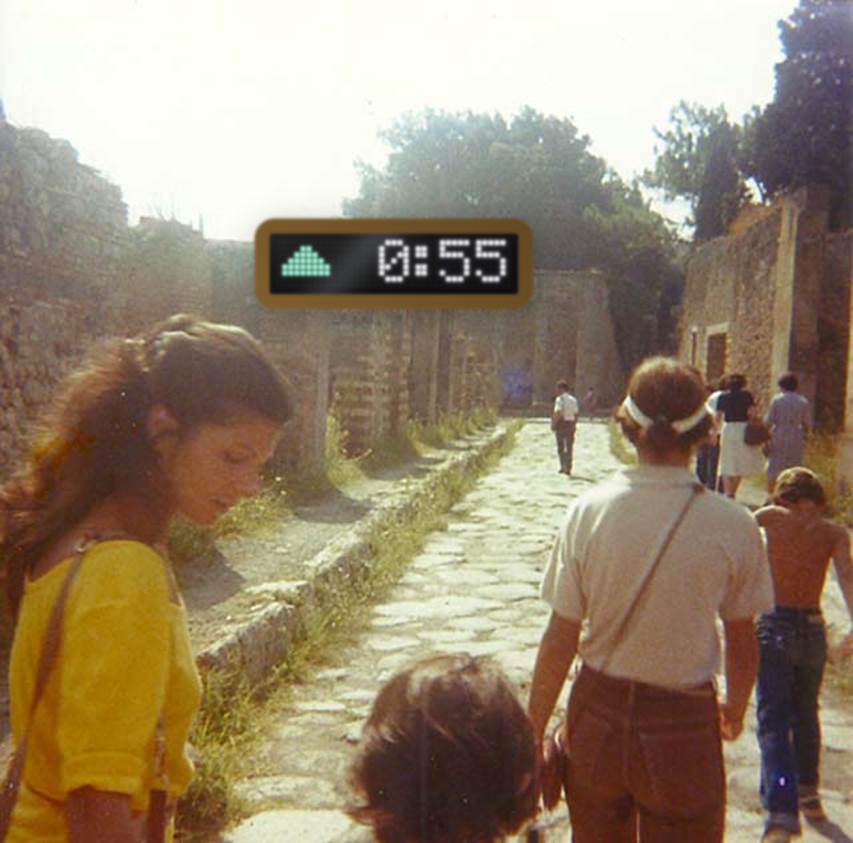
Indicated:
h=0 m=55
